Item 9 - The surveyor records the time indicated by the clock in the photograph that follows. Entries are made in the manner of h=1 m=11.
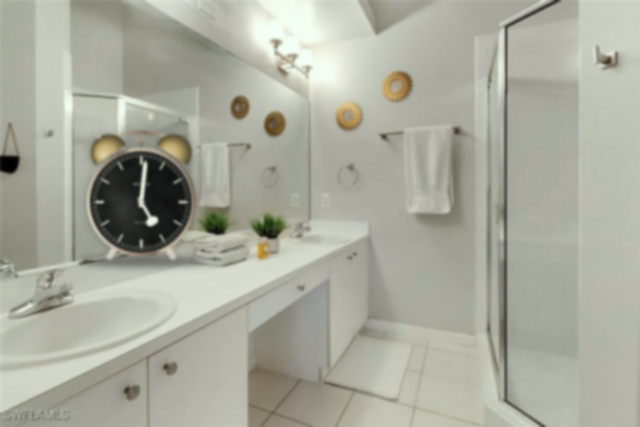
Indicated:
h=5 m=1
